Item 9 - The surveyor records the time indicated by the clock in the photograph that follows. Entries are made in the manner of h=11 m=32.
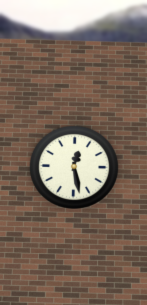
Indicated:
h=12 m=28
